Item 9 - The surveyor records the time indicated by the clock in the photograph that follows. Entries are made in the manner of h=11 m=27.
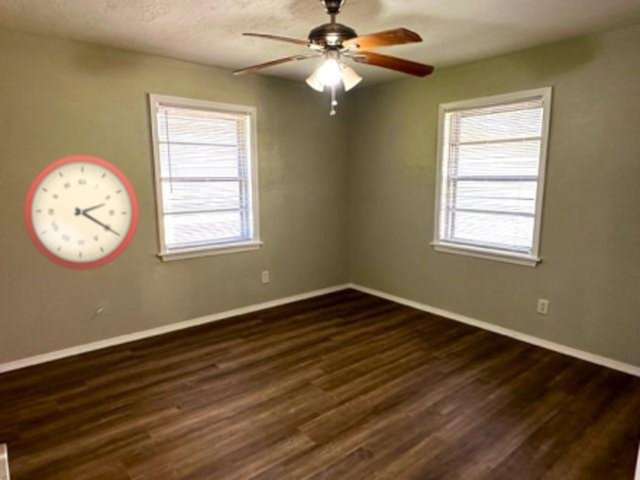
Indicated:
h=2 m=20
